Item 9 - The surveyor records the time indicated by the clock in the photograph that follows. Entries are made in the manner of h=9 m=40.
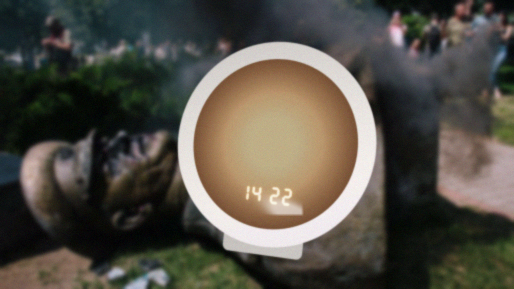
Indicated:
h=14 m=22
